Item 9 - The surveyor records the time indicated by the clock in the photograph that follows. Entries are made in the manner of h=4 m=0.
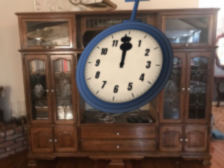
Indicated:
h=11 m=59
